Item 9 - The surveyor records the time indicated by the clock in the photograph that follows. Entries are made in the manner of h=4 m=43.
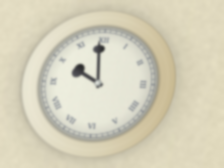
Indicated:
h=9 m=59
